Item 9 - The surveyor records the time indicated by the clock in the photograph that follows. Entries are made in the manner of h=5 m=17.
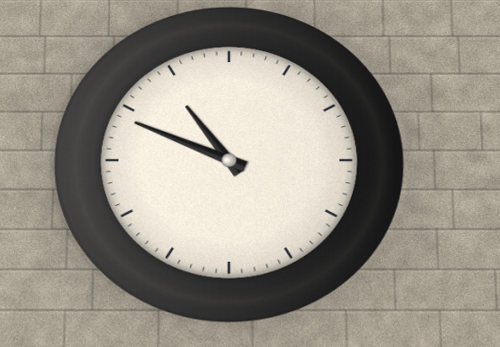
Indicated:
h=10 m=49
